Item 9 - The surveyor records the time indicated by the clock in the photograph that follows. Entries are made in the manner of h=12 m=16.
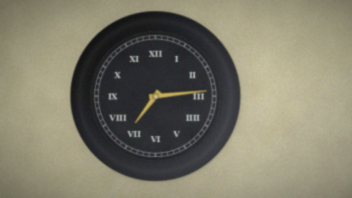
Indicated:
h=7 m=14
